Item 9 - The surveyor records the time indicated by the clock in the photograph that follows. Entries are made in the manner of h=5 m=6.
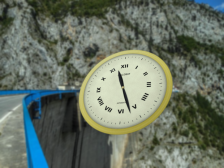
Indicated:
h=11 m=27
